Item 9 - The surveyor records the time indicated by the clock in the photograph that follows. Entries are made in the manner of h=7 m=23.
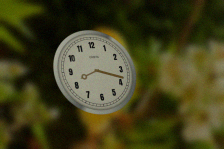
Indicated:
h=8 m=18
